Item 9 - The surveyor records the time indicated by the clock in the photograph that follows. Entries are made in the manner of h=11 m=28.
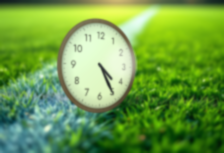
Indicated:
h=4 m=25
